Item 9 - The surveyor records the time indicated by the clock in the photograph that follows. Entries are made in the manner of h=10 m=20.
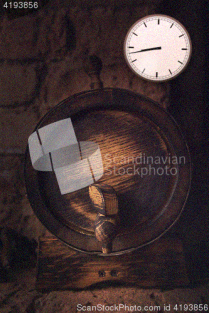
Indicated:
h=8 m=43
